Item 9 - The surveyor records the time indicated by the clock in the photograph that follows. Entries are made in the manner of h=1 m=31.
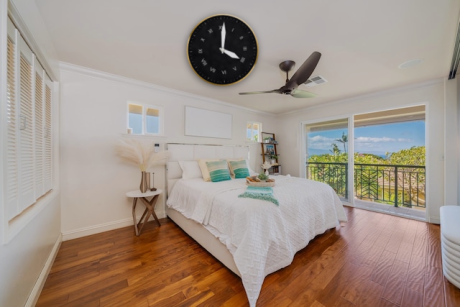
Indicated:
h=4 m=1
